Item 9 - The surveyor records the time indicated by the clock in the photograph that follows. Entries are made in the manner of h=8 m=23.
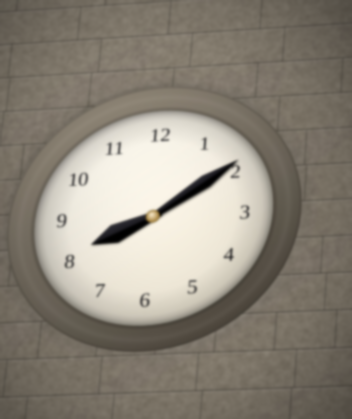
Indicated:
h=8 m=9
